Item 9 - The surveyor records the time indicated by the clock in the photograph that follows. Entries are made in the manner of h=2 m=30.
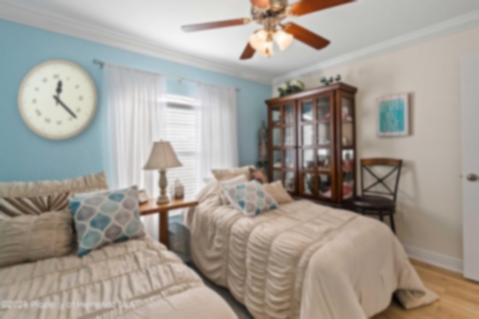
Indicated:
h=12 m=23
